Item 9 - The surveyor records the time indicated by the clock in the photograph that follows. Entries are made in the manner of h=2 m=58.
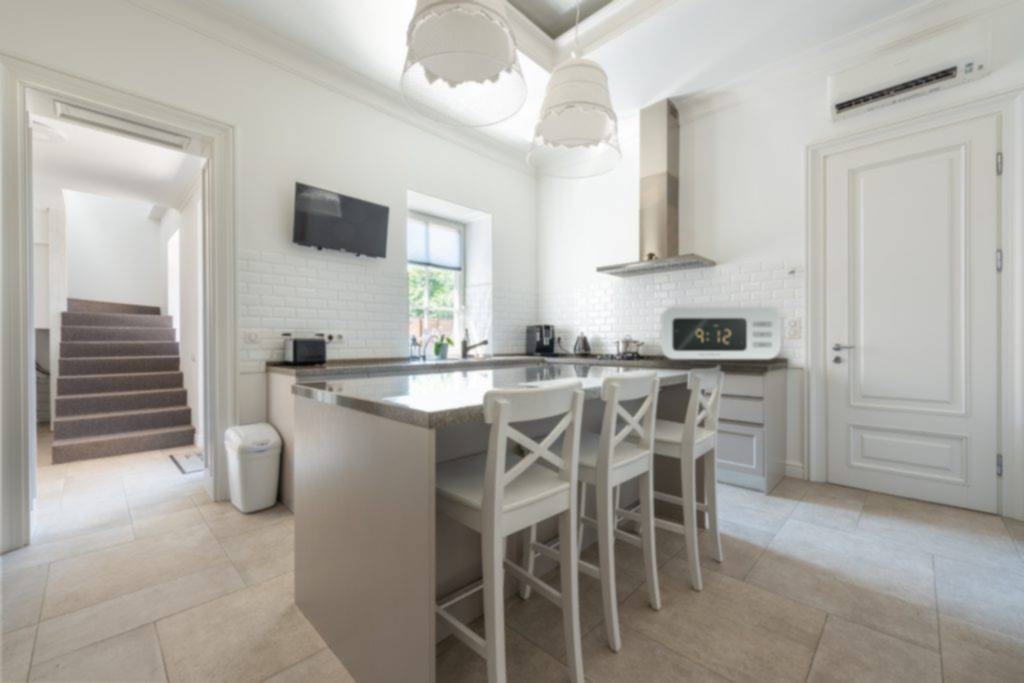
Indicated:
h=9 m=12
